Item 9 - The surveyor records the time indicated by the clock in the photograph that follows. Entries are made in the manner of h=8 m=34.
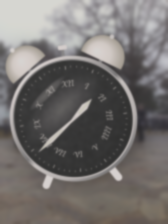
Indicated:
h=1 m=39
